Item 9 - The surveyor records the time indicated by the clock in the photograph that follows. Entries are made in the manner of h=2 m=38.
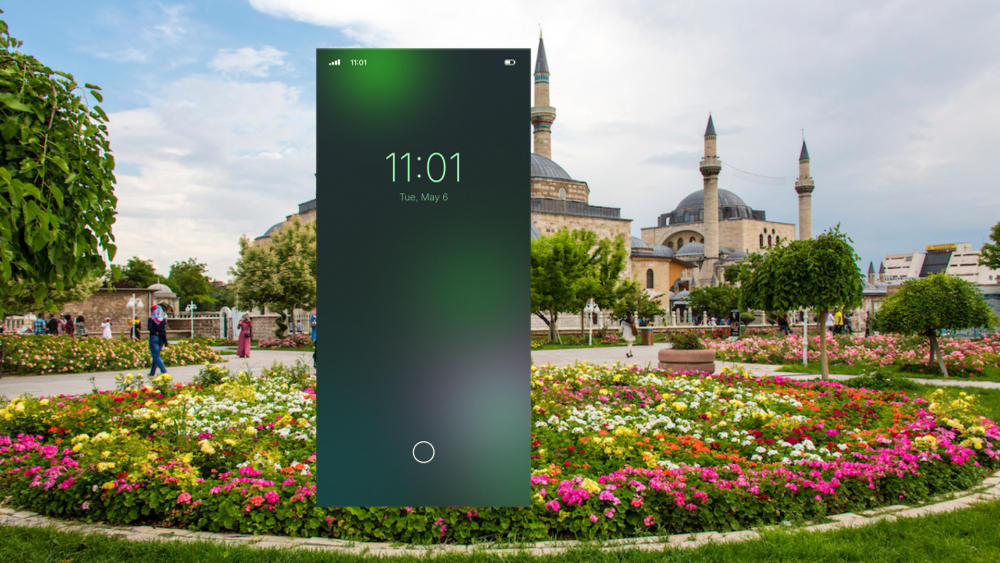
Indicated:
h=11 m=1
